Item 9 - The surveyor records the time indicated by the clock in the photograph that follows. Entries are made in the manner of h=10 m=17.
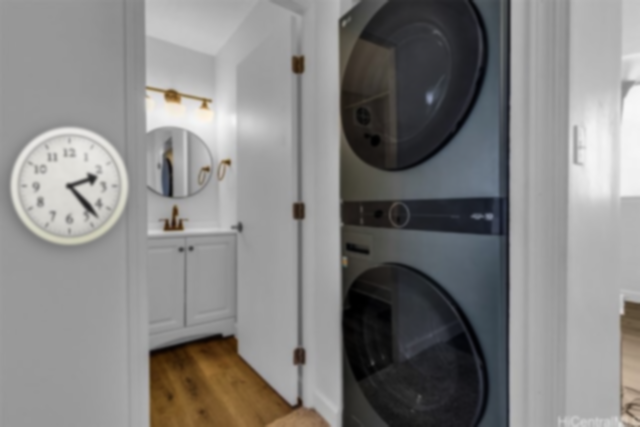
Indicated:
h=2 m=23
